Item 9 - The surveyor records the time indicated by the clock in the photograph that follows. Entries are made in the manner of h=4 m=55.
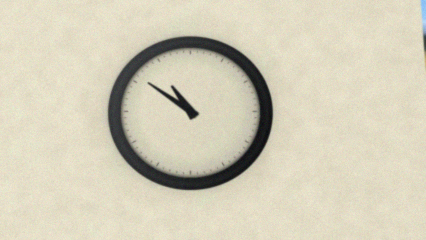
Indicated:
h=10 m=51
